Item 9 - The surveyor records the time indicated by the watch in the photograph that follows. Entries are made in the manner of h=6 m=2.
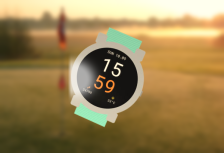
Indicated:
h=15 m=59
